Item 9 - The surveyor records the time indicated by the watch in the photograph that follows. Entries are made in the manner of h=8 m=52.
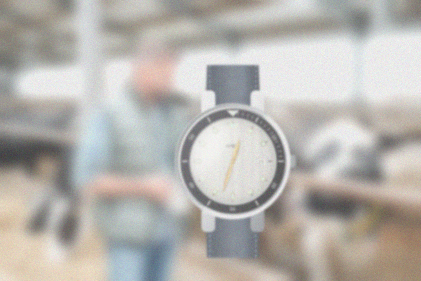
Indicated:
h=12 m=33
